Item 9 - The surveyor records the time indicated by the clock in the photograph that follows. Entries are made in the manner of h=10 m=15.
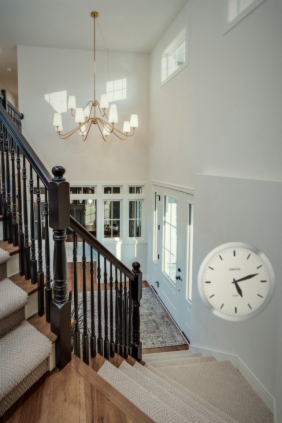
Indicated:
h=5 m=12
